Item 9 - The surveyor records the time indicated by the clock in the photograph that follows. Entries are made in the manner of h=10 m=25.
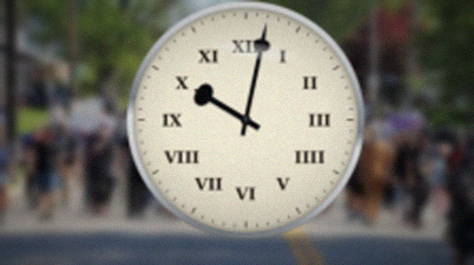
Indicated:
h=10 m=2
